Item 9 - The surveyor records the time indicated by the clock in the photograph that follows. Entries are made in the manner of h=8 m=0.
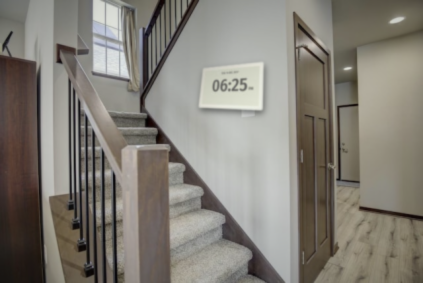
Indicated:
h=6 m=25
